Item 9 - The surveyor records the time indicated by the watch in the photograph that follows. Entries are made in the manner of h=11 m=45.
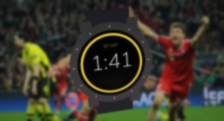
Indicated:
h=1 m=41
